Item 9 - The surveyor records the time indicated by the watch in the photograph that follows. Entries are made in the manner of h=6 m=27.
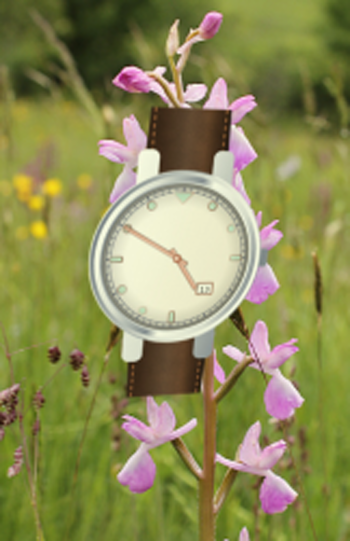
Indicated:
h=4 m=50
